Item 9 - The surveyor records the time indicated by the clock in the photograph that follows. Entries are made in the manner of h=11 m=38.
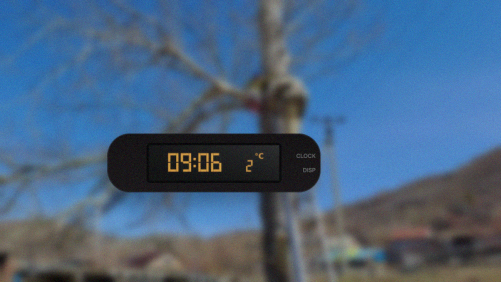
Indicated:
h=9 m=6
